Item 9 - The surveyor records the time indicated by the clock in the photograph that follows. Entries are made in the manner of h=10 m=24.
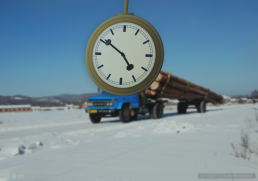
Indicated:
h=4 m=51
